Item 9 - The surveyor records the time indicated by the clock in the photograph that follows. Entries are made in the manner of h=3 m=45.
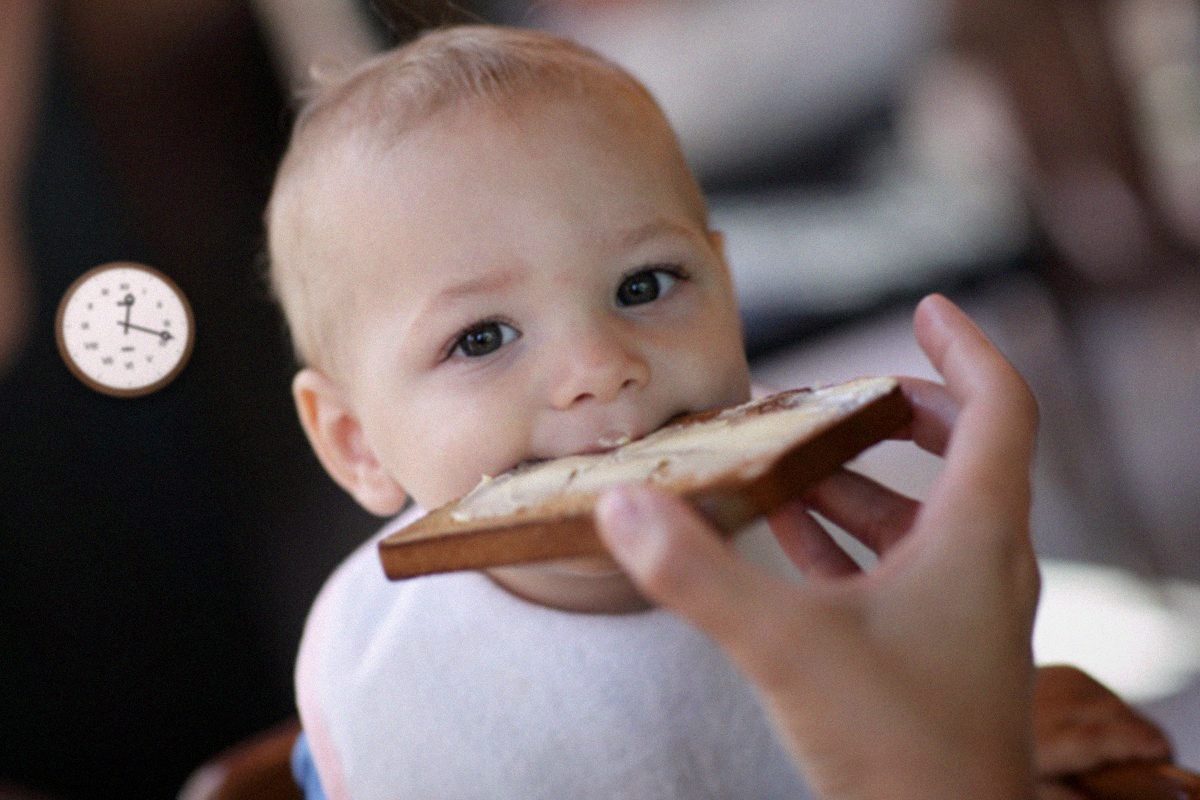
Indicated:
h=12 m=18
